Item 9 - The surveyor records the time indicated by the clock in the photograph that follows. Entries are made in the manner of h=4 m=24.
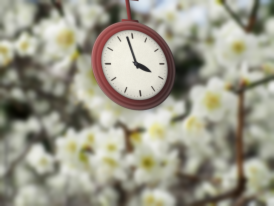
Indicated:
h=3 m=58
